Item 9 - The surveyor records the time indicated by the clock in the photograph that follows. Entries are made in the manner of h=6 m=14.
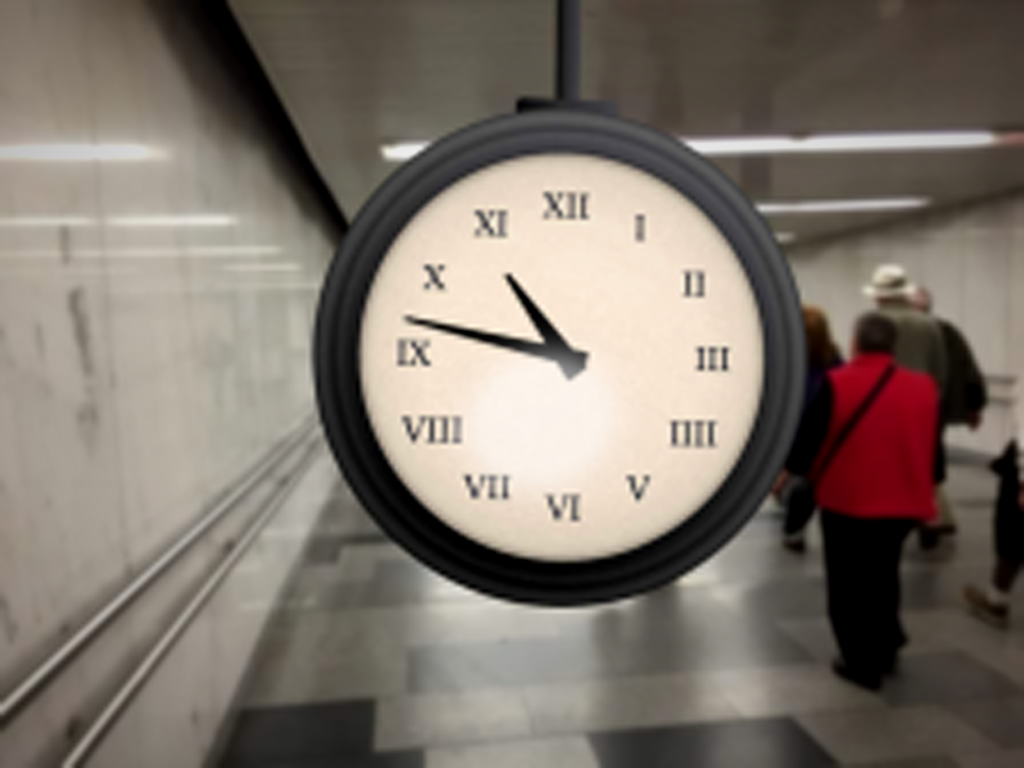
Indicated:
h=10 m=47
